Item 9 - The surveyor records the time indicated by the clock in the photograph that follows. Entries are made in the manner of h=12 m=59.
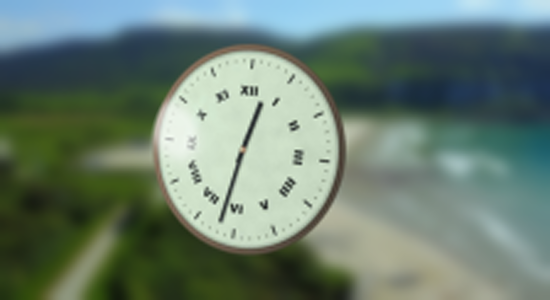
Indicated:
h=12 m=32
